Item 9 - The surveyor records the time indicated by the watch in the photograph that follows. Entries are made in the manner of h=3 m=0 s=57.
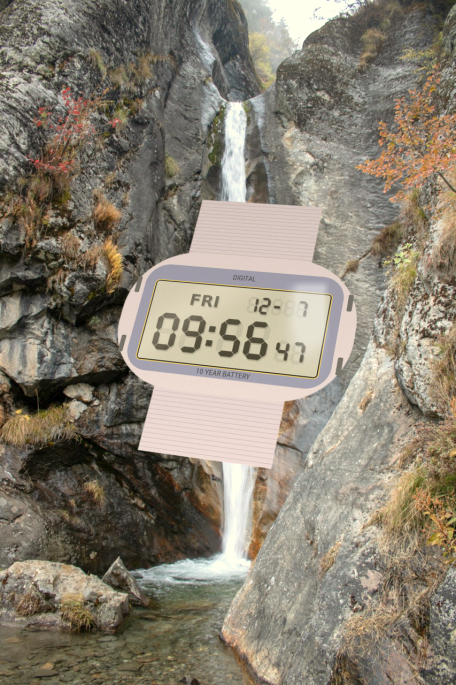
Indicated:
h=9 m=56 s=47
